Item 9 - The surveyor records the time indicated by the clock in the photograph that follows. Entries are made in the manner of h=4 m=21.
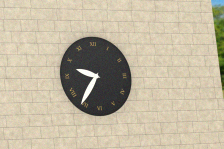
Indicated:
h=9 m=36
